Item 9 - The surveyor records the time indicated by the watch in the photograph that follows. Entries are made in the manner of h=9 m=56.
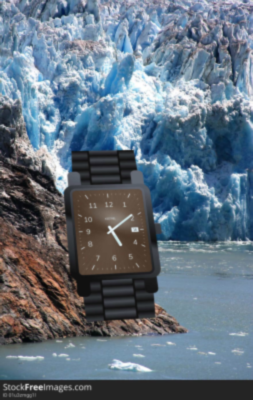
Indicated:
h=5 m=9
